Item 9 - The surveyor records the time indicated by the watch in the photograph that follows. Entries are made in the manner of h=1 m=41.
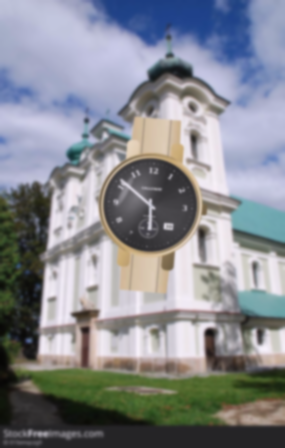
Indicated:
h=5 m=51
